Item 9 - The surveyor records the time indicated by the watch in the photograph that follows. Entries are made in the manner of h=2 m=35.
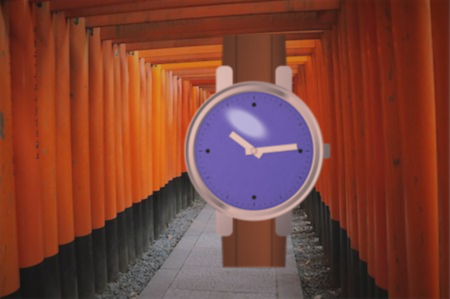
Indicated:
h=10 m=14
